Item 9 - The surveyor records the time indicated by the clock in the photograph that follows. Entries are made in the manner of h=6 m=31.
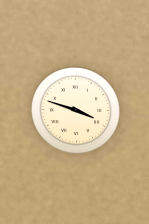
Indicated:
h=3 m=48
